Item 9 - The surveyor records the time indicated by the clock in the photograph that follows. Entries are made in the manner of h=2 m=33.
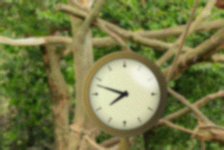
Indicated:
h=7 m=48
